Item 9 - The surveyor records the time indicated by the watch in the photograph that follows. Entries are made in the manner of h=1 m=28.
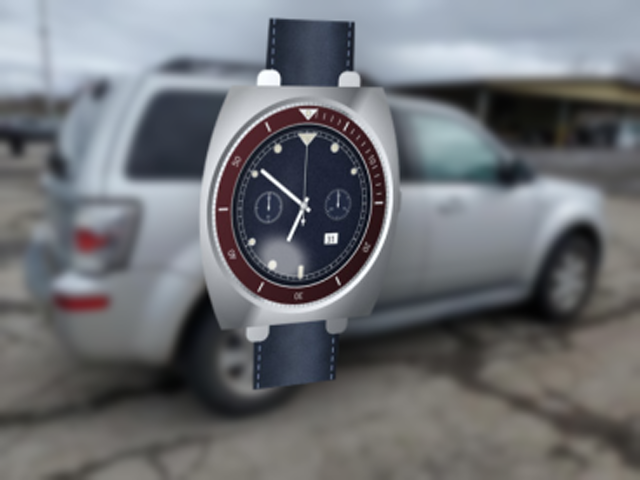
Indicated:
h=6 m=51
